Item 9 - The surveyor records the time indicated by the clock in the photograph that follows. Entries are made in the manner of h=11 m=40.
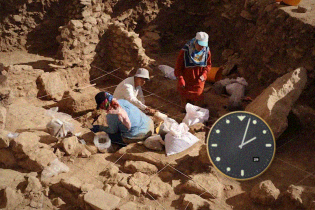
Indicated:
h=2 m=3
